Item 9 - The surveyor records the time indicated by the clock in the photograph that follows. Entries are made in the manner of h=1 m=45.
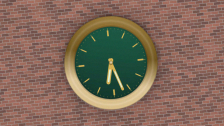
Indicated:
h=6 m=27
